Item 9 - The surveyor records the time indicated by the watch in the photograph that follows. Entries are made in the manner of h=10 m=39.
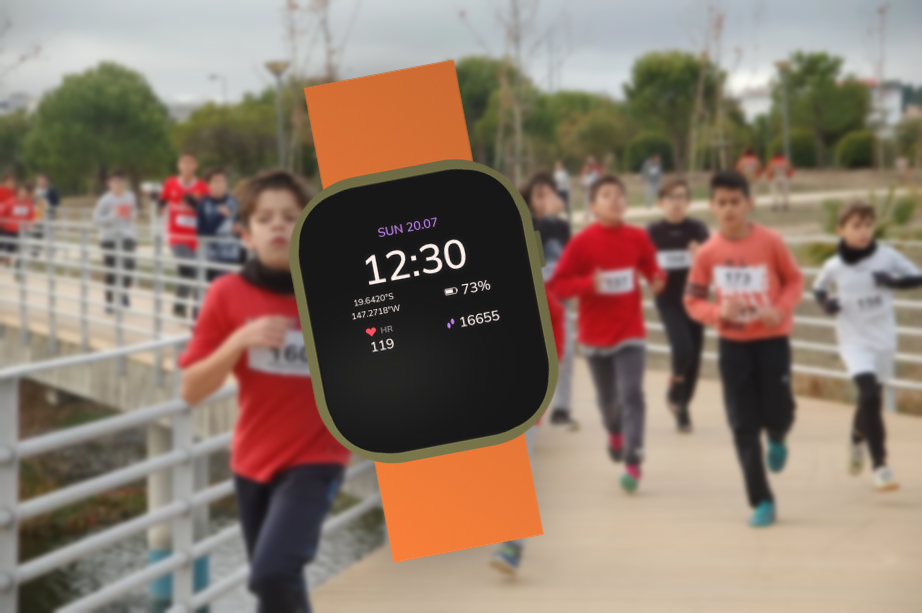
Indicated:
h=12 m=30
